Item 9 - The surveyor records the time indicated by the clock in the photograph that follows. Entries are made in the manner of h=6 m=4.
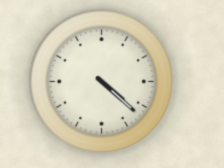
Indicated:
h=4 m=22
